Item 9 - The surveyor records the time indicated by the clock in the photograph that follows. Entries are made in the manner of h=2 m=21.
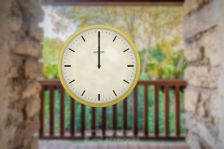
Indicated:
h=12 m=0
